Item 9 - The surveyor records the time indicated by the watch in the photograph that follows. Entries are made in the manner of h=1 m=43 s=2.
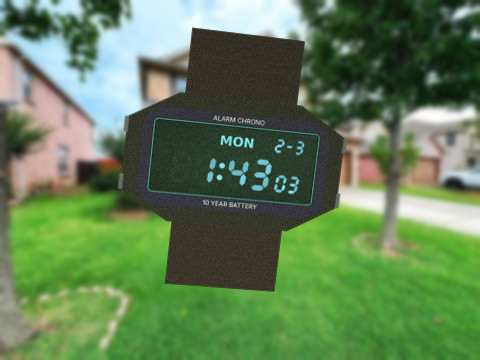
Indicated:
h=1 m=43 s=3
